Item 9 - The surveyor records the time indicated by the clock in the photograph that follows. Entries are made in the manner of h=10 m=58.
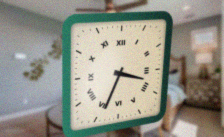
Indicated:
h=3 m=34
